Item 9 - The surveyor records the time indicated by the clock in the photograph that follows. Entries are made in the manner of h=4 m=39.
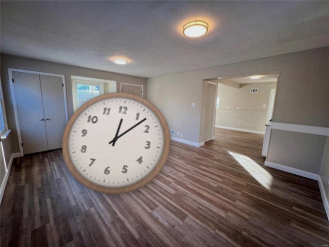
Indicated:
h=12 m=7
